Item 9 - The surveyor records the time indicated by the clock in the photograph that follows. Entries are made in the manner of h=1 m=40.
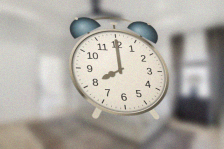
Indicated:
h=8 m=0
